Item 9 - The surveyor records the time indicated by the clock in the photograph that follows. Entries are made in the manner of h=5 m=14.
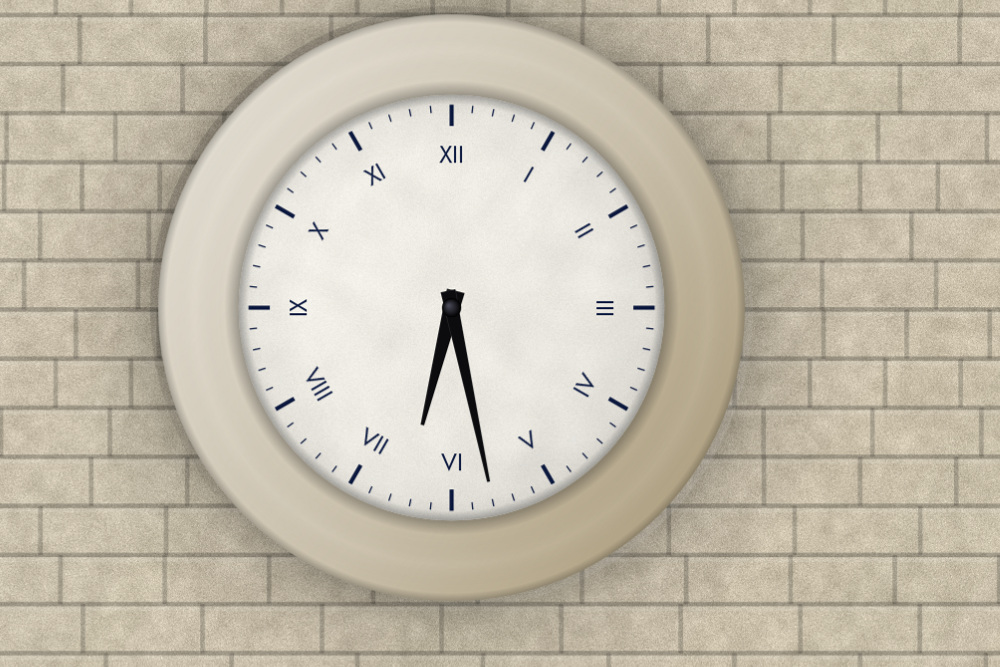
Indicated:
h=6 m=28
